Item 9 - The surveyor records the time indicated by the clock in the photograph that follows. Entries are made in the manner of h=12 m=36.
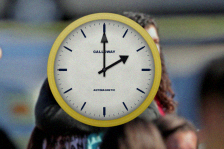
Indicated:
h=2 m=0
